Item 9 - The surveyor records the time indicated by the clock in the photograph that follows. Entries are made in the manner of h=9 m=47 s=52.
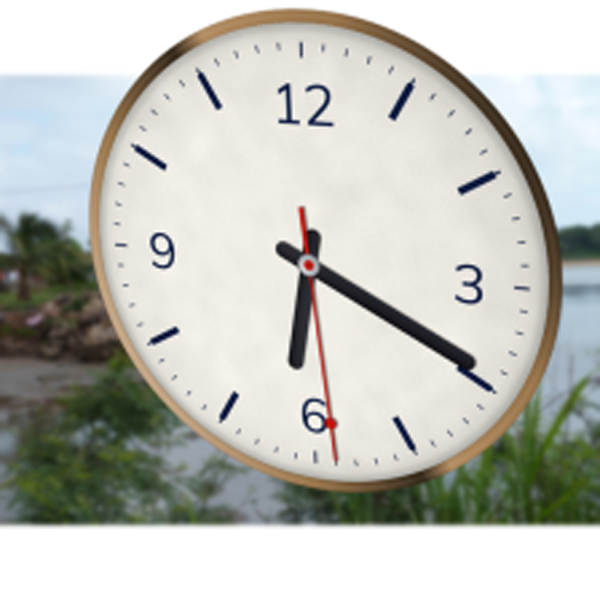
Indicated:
h=6 m=19 s=29
